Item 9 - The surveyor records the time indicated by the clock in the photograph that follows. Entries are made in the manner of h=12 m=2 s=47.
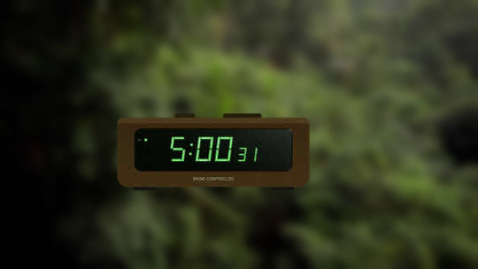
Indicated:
h=5 m=0 s=31
